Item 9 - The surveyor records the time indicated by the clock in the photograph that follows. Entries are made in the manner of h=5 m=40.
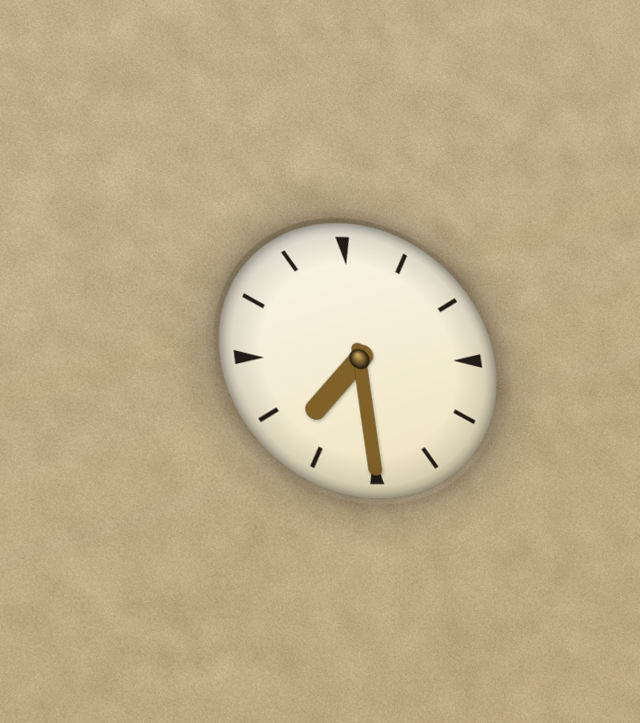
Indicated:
h=7 m=30
